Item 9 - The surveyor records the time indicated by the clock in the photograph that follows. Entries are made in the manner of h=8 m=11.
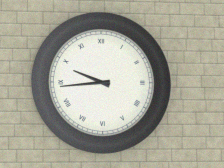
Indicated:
h=9 m=44
